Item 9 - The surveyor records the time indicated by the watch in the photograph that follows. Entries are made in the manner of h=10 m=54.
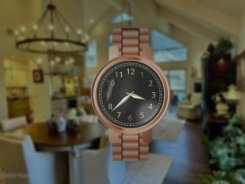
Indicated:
h=3 m=38
